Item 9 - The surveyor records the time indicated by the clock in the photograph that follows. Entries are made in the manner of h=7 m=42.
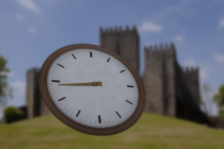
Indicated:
h=8 m=44
